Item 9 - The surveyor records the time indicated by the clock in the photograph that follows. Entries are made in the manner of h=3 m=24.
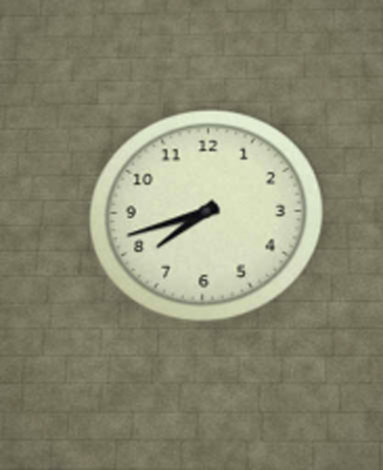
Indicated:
h=7 m=42
